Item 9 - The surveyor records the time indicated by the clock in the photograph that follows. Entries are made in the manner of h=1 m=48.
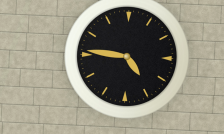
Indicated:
h=4 m=46
